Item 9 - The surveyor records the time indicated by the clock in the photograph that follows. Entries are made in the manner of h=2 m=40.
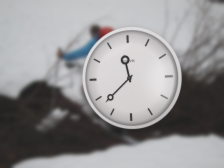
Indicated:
h=11 m=38
